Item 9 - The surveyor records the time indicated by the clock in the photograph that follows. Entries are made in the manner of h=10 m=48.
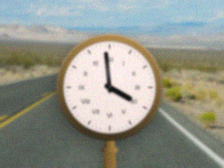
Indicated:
h=3 m=59
